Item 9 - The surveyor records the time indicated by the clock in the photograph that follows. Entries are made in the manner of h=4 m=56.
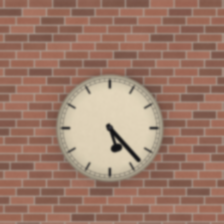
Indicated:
h=5 m=23
